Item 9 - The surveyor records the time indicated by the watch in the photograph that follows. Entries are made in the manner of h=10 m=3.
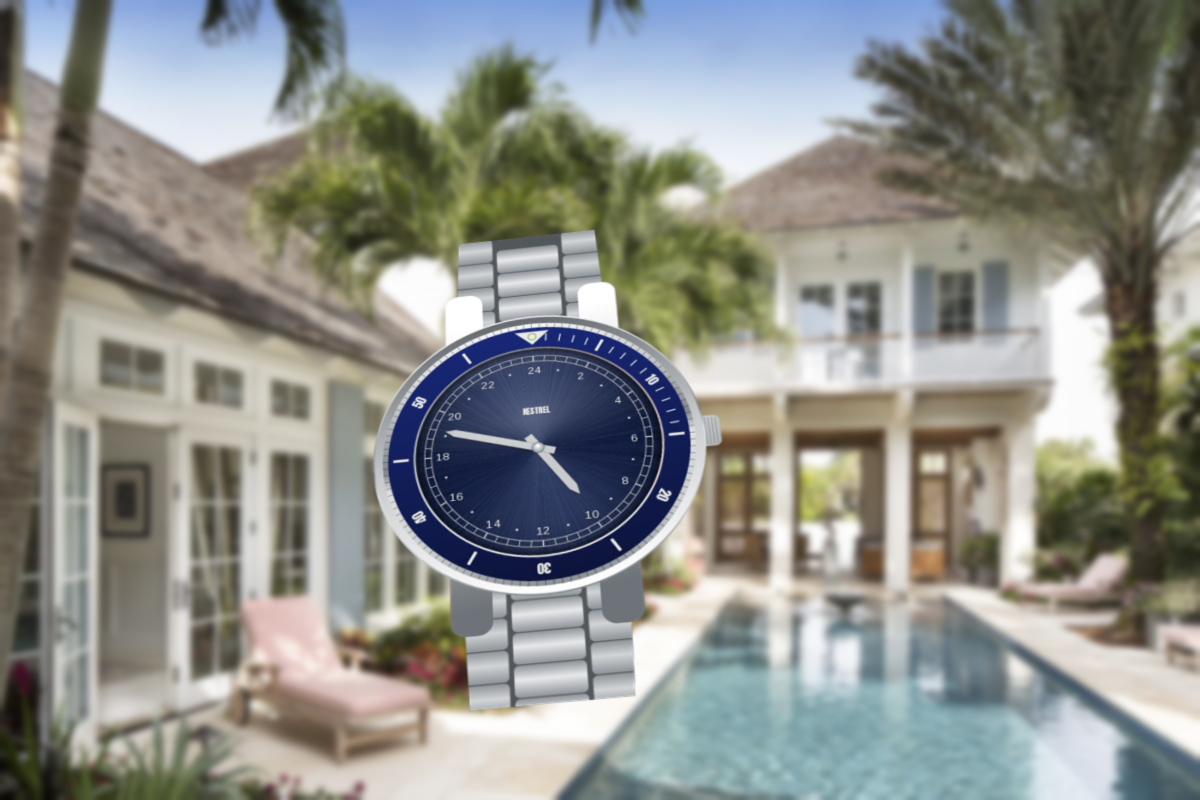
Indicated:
h=9 m=48
